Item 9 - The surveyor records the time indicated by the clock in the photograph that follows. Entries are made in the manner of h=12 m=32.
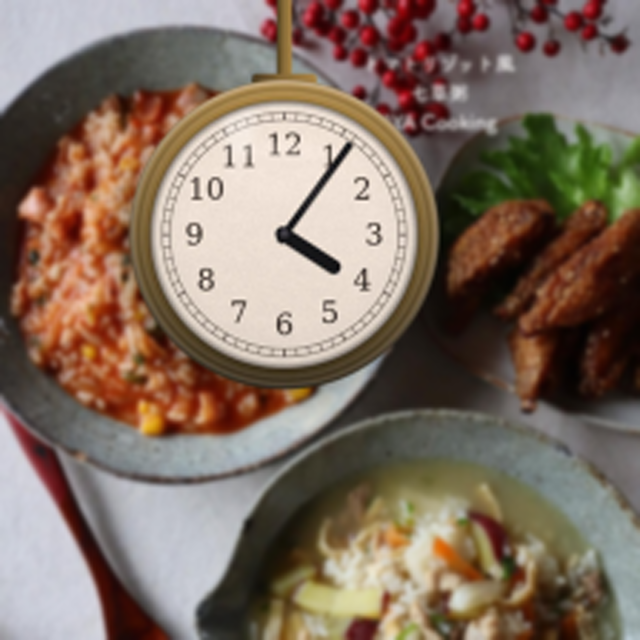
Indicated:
h=4 m=6
